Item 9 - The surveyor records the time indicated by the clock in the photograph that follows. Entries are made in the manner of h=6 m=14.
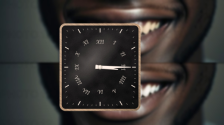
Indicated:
h=3 m=15
